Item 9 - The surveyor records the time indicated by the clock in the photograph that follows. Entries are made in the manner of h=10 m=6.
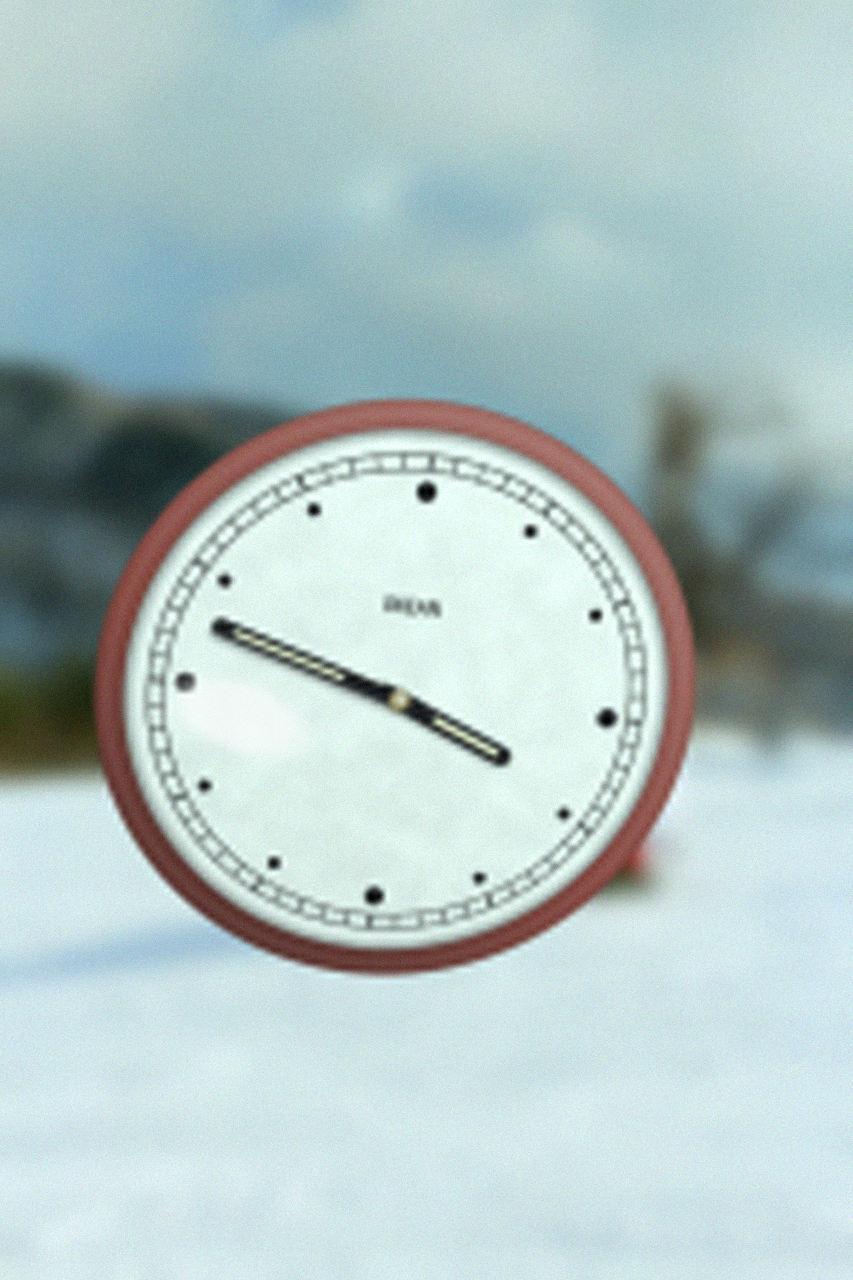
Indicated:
h=3 m=48
